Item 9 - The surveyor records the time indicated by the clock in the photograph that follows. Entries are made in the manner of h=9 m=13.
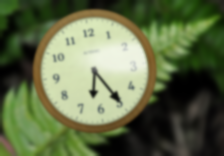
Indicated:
h=6 m=25
